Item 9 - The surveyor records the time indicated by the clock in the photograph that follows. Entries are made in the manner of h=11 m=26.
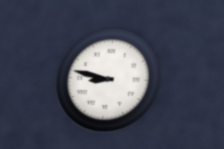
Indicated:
h=8 m=47
